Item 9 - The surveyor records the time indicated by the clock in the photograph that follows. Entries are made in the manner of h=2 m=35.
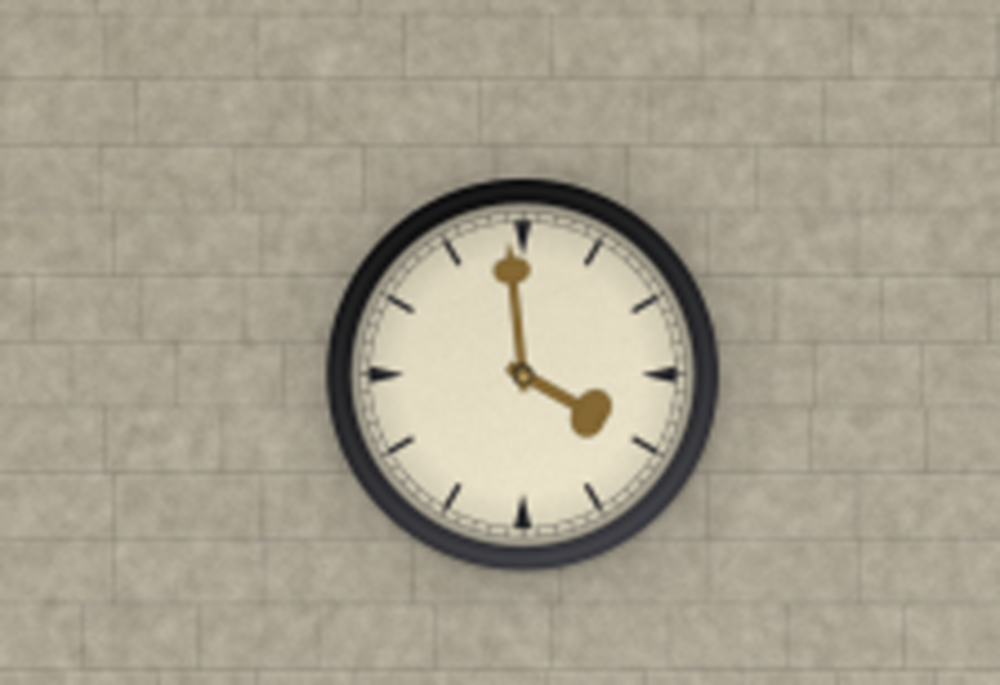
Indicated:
h=3 m=59
